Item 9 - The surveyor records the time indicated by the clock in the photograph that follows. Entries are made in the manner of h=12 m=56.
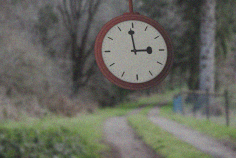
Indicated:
h=2 m=59
